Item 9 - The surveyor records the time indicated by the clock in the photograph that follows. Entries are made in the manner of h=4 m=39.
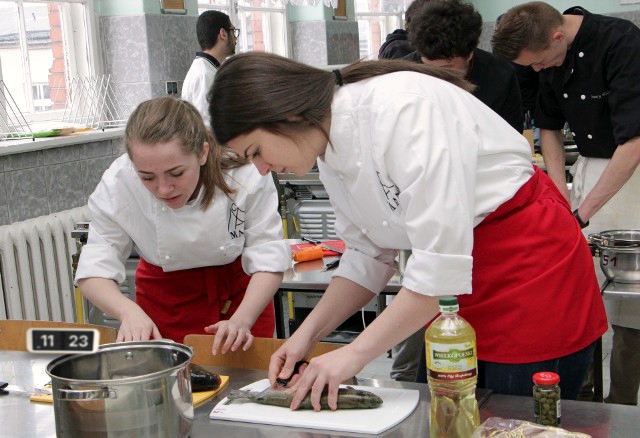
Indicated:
h=11 m=23
